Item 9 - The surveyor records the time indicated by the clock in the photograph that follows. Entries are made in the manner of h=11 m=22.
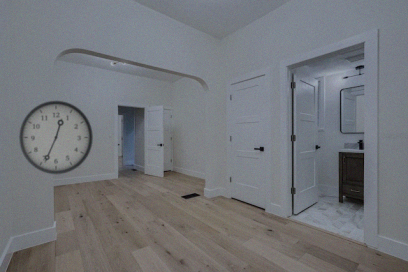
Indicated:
h=12 m=34
